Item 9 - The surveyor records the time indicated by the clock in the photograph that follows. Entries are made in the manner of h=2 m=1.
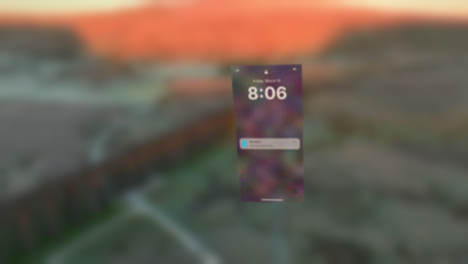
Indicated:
h=8 m=6
